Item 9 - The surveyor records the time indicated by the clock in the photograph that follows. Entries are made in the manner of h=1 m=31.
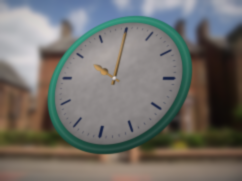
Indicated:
h=10 m=0
